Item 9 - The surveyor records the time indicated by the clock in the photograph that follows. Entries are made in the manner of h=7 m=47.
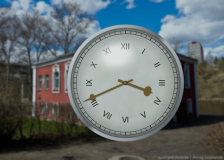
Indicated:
h=3 m=41
